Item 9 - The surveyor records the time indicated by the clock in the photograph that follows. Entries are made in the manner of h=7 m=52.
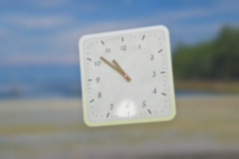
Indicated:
h=10 m=52
